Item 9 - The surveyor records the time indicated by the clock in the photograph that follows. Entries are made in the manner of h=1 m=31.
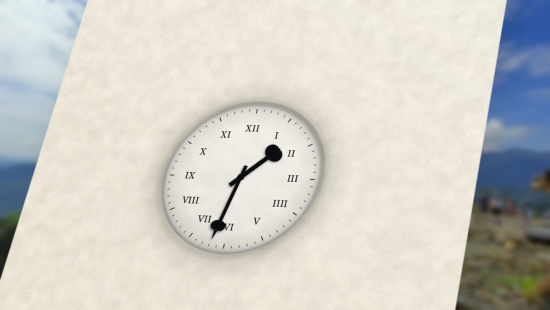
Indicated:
h=1 m=32
